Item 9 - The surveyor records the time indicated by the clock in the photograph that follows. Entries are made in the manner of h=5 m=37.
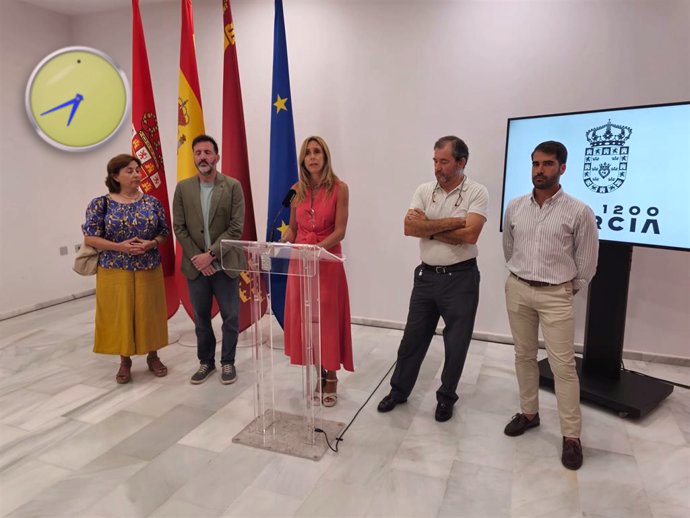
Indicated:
h=6 m=41
